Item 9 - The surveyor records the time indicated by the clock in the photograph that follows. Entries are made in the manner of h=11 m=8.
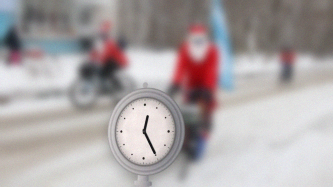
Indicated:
h=12 m=25
